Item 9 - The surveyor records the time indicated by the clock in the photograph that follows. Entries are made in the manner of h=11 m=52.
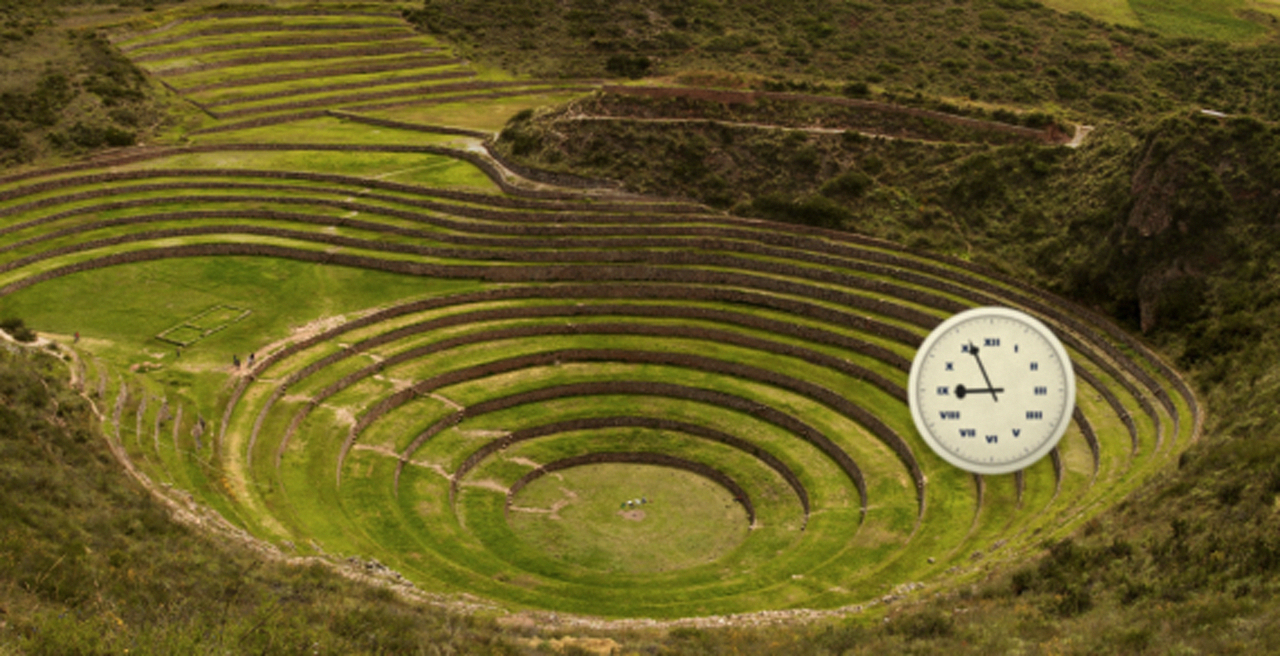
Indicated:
h=8 m=56
